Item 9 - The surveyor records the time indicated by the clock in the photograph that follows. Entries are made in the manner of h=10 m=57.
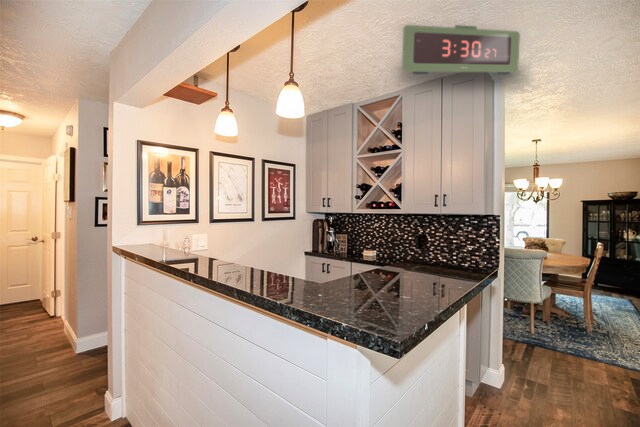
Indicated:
h=3 m=30
